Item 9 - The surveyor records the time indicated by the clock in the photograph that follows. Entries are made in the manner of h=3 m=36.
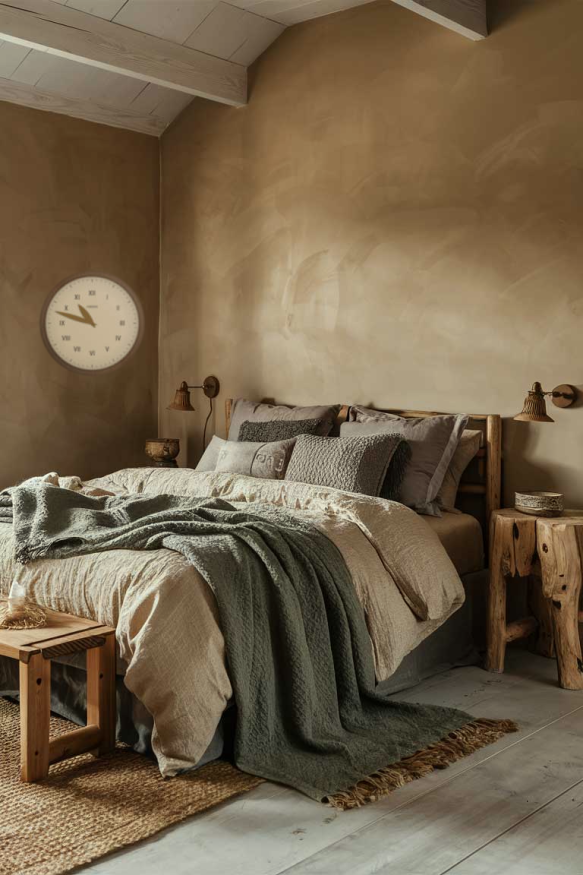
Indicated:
h=10 m=48
